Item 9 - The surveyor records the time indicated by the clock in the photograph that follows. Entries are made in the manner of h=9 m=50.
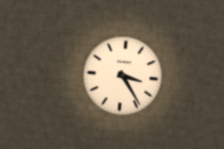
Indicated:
h=3 m=24
